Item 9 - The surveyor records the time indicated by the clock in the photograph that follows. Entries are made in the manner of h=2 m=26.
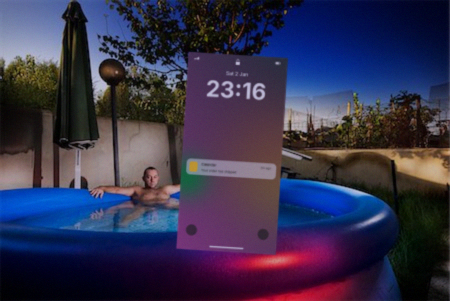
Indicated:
h=23 m=16
